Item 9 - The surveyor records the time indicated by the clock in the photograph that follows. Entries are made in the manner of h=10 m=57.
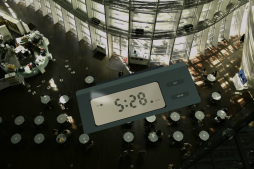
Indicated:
h=5 m=28
